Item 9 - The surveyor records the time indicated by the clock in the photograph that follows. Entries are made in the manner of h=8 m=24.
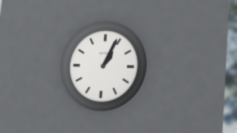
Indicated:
h=1 m=4
